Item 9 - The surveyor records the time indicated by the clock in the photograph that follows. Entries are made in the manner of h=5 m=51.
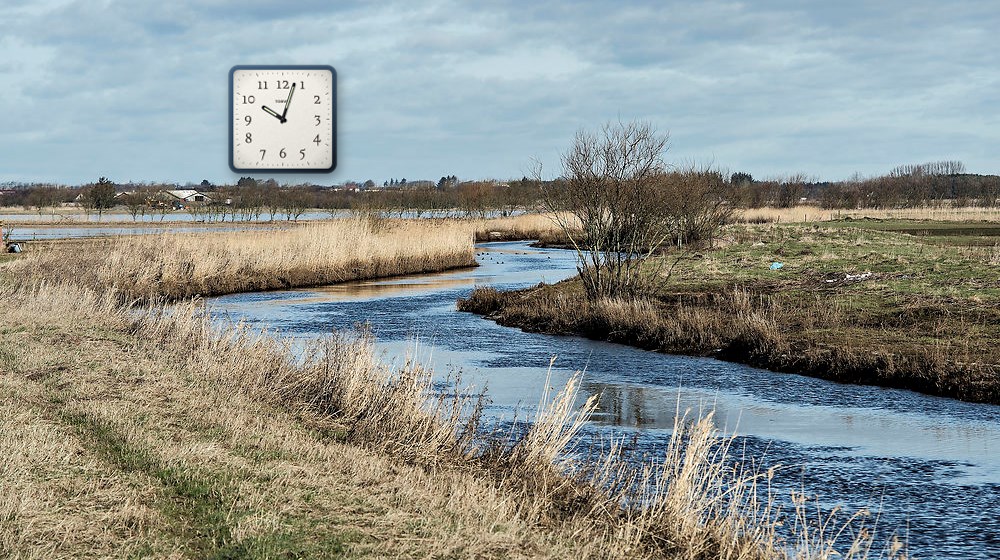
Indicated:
h=10 m=3
